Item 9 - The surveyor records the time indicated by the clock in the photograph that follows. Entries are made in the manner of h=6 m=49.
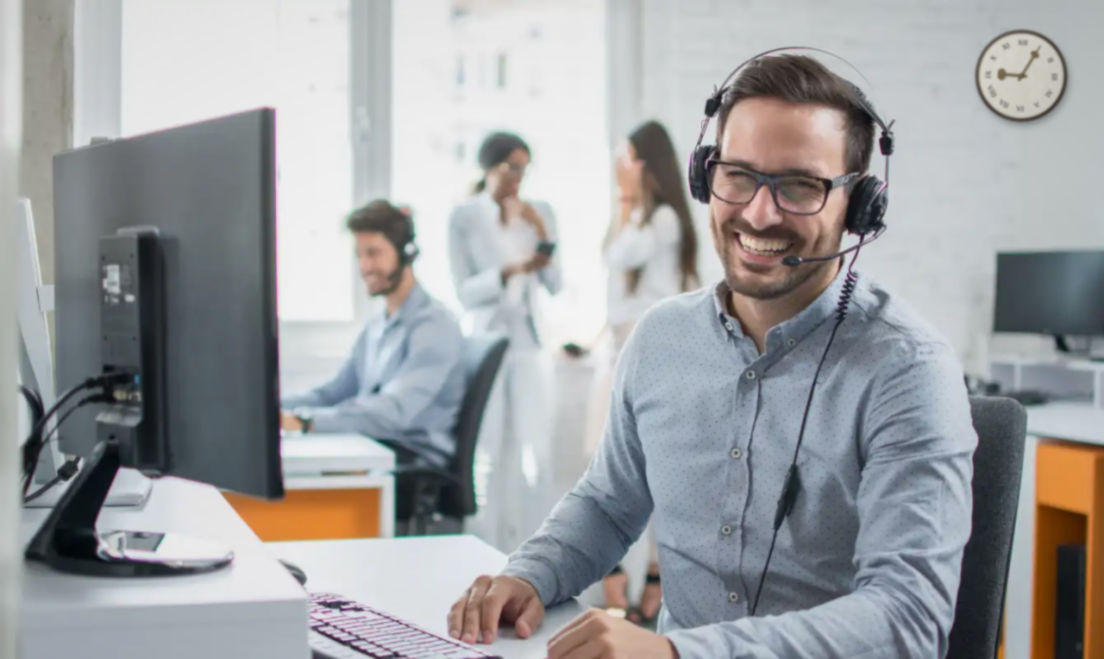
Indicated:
h=9 m=5
